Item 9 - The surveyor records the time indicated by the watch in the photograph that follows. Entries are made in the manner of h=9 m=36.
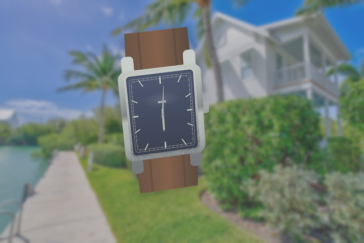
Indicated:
h=6 m=1
